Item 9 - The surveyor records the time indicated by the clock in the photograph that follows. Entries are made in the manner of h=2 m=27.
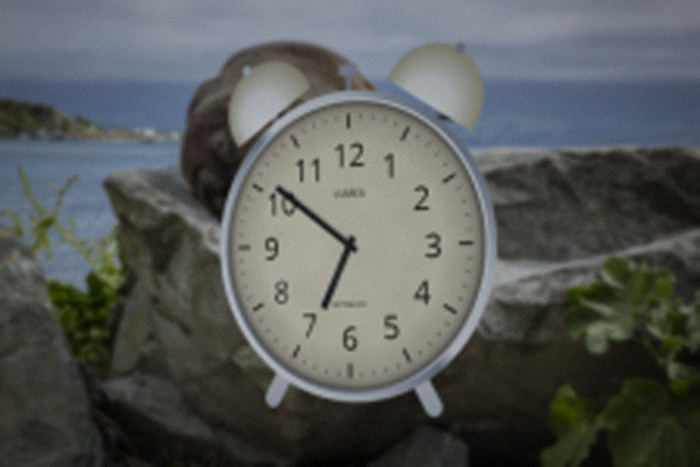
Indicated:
h=6 m=51
